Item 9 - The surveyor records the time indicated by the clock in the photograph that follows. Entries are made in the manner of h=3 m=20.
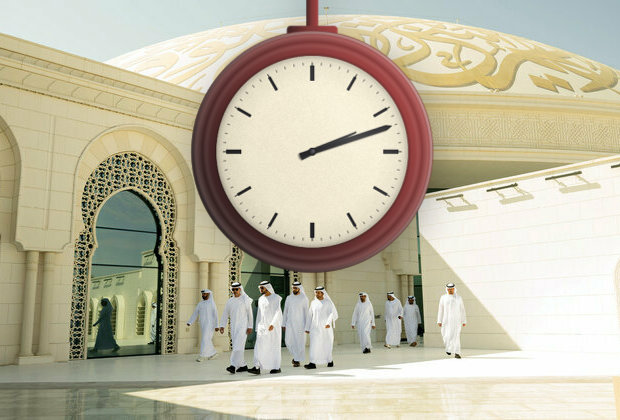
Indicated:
h=2 m=12
